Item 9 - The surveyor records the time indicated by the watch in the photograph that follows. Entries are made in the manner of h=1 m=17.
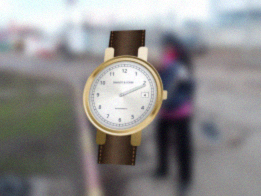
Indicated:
h=2 m=11
